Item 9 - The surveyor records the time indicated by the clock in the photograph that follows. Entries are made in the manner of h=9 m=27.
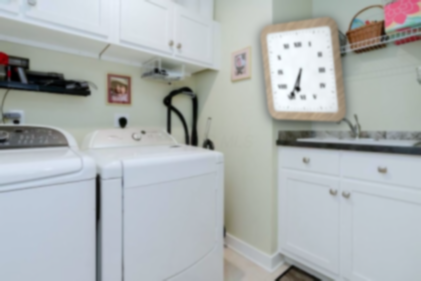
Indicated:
h=6 m=35
